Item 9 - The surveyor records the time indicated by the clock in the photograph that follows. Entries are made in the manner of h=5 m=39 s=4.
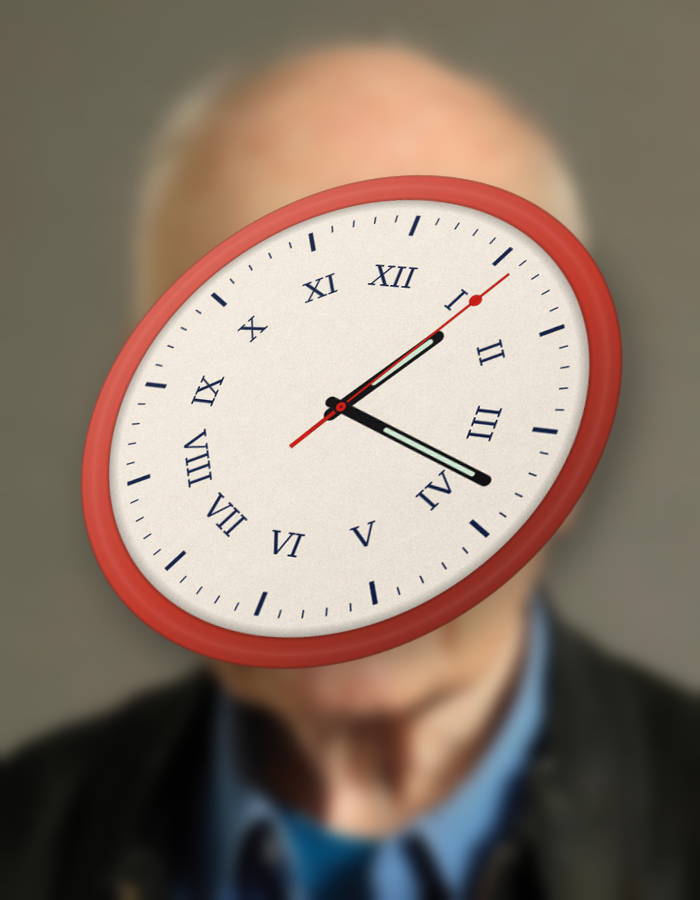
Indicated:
h=1 m=18 s=6
